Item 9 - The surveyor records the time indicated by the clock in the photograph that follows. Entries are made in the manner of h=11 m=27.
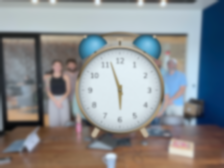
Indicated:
h=5 m=57
